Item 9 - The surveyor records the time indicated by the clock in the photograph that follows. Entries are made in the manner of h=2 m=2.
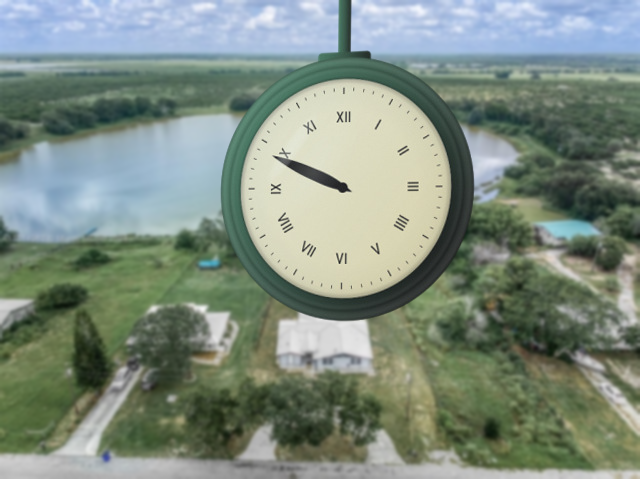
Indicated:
h=9 m=49
